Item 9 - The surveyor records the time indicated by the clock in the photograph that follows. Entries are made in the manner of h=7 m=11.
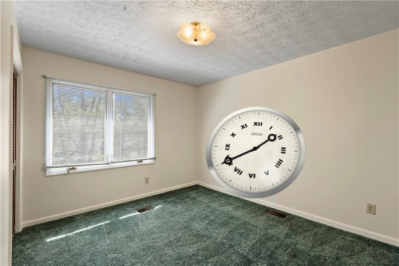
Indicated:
h=1 m=40
